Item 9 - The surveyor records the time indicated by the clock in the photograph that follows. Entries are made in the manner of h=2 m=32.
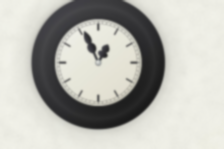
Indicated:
h=12 m=56
